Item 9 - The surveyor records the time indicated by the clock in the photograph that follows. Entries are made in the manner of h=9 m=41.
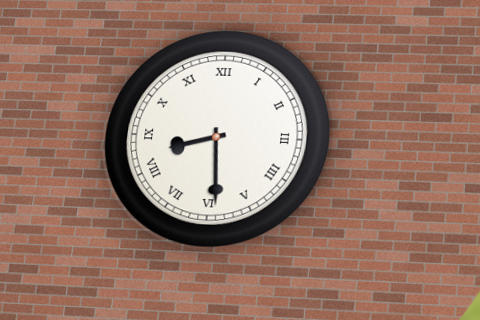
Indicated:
h=8 m=29
